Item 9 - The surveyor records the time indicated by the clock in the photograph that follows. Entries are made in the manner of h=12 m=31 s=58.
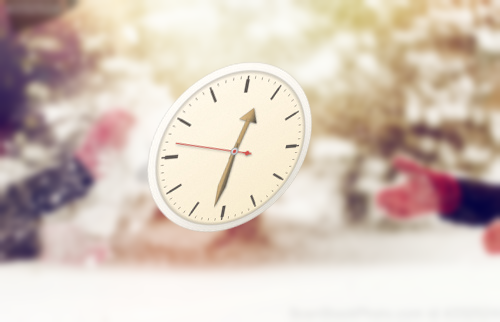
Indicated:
h=12 m=31 s=47
